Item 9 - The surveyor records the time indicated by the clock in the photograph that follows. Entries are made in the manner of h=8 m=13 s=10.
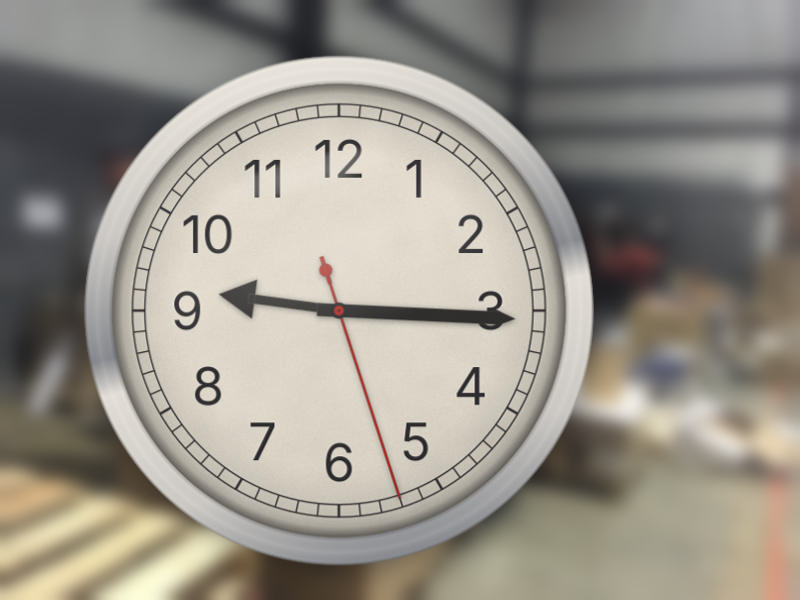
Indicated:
h=9 m=15 s=27
